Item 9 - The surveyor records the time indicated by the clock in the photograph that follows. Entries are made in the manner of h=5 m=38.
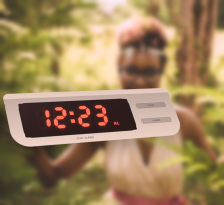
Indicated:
h=12 m=23
